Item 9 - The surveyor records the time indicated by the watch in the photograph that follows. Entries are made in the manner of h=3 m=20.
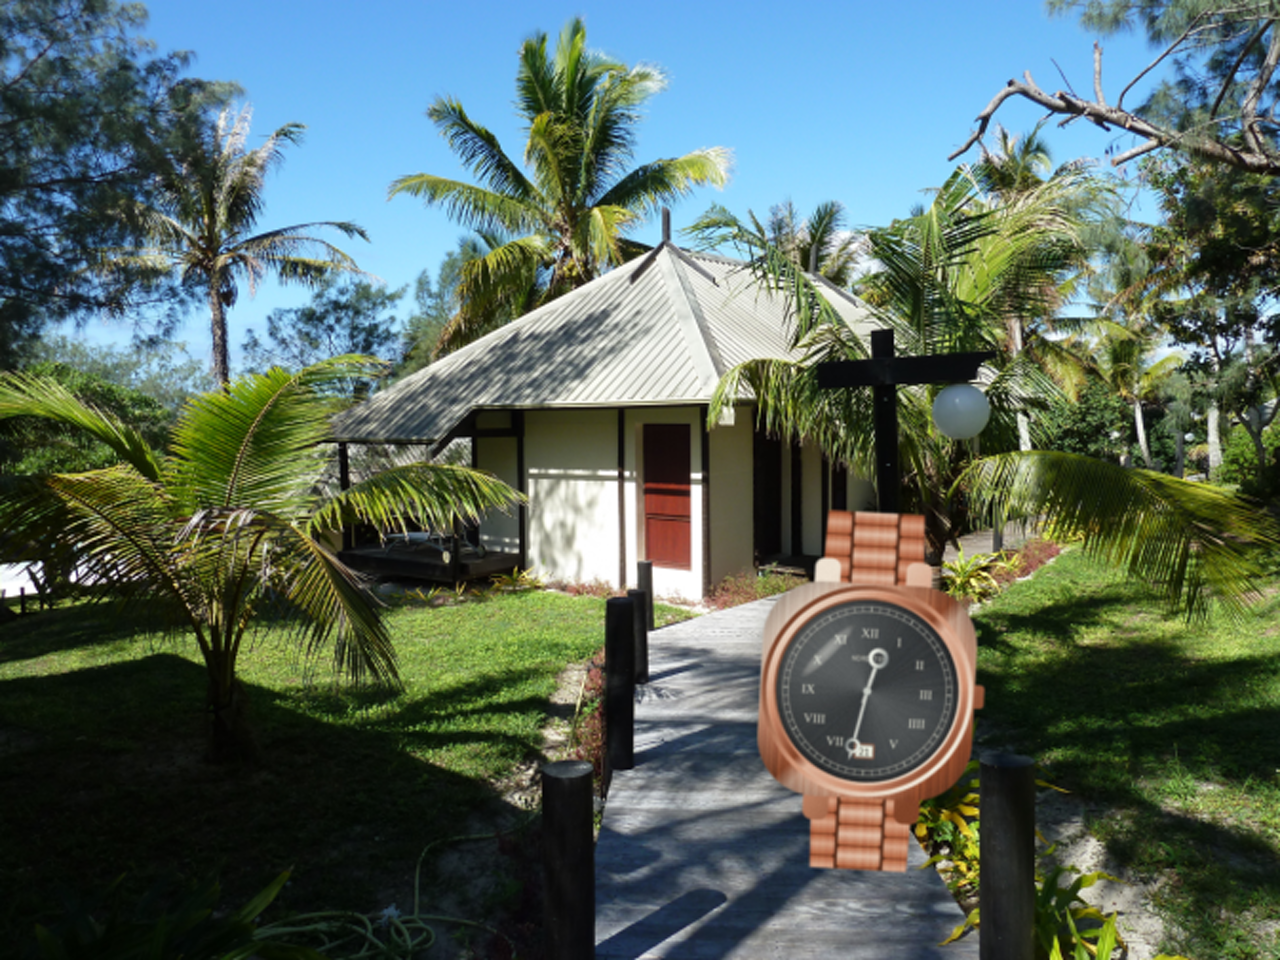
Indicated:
h=12 m=32
